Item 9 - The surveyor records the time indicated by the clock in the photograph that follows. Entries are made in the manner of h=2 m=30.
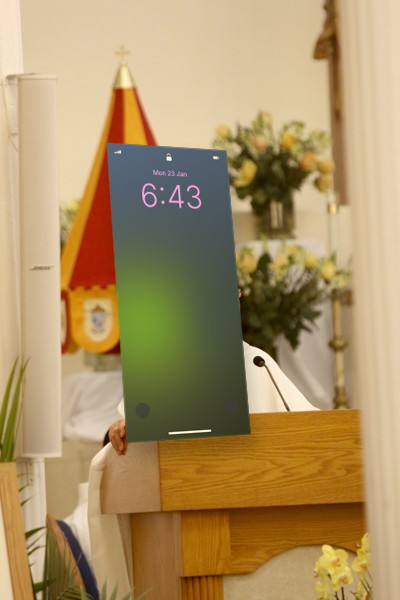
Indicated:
h=6 m=43
